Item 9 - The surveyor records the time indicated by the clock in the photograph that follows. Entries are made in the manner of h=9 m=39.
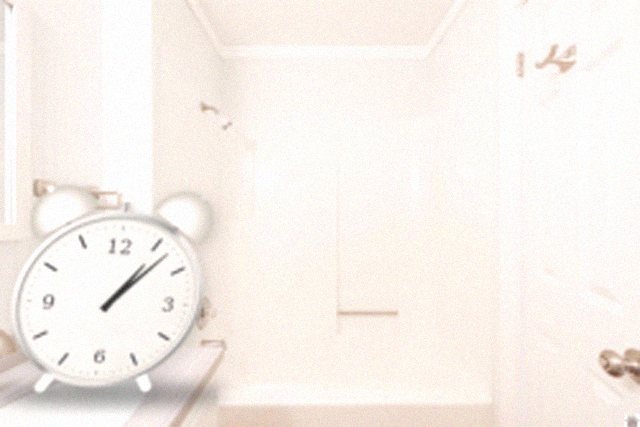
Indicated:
h=1 m=7
